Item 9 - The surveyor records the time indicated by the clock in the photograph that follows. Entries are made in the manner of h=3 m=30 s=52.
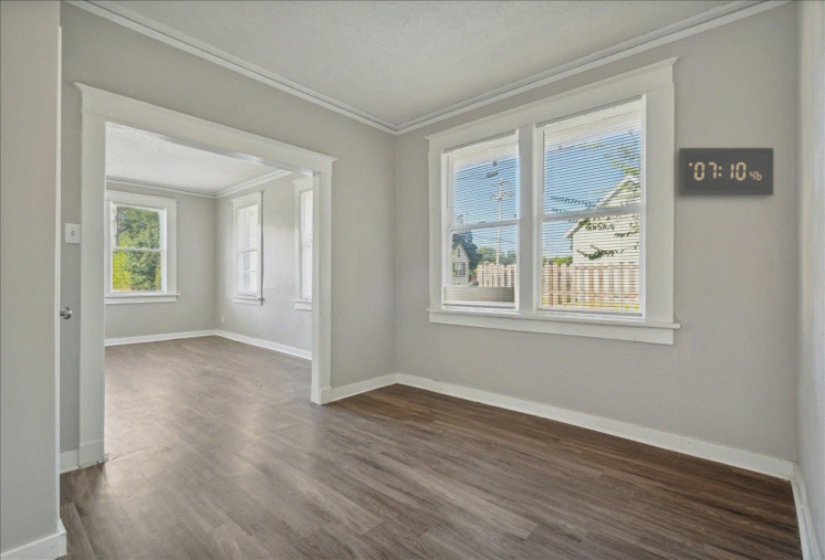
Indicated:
h=7 m=10 s=46
